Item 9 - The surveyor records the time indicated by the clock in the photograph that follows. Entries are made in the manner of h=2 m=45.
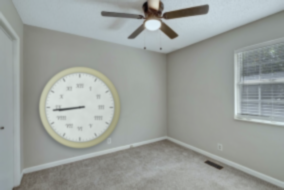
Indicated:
h=8 m=44
